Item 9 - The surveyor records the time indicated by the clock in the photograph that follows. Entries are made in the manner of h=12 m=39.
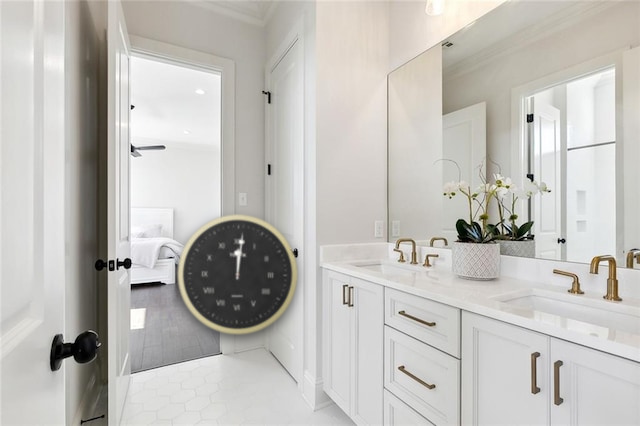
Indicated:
h=12 m=1
